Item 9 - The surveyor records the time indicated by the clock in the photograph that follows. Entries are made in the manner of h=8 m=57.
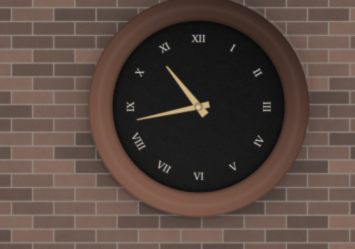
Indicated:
h=10 m=43
